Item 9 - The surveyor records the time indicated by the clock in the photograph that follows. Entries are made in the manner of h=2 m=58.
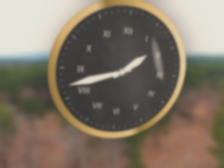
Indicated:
h=1 m=42
